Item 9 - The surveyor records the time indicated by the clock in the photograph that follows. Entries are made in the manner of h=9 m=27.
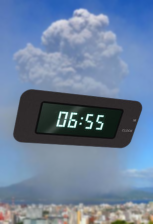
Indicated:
h=6 m=55
